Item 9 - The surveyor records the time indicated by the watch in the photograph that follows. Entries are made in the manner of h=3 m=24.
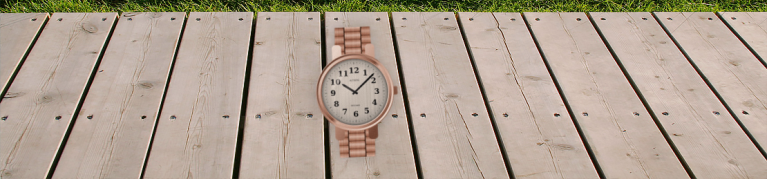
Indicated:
h=10 m=8
